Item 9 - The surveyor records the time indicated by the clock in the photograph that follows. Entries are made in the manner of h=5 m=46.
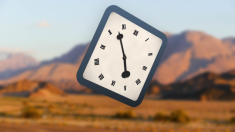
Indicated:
h=4 m=53
